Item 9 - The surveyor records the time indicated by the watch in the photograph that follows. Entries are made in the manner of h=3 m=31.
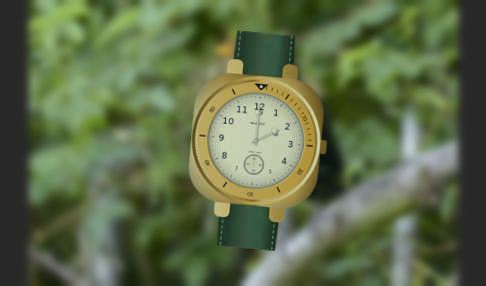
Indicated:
h=2 m=0
